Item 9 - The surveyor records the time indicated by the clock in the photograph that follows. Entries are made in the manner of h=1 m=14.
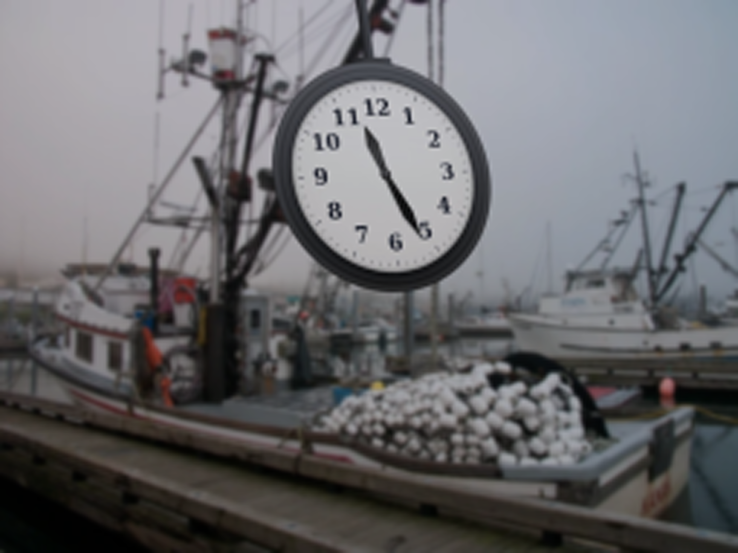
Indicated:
h=11 m=26
